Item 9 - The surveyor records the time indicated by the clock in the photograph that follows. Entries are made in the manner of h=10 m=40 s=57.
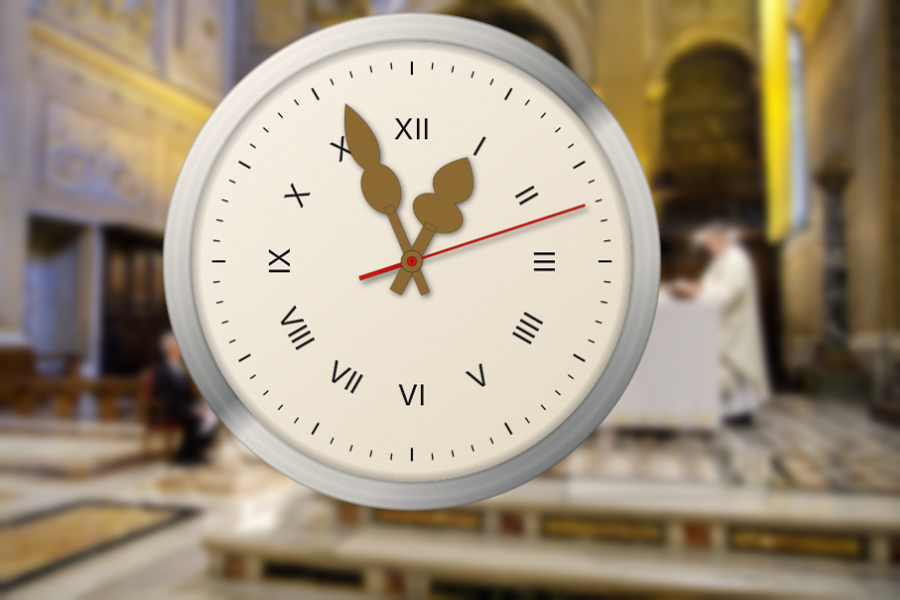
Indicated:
h=12 m=56 s=12
